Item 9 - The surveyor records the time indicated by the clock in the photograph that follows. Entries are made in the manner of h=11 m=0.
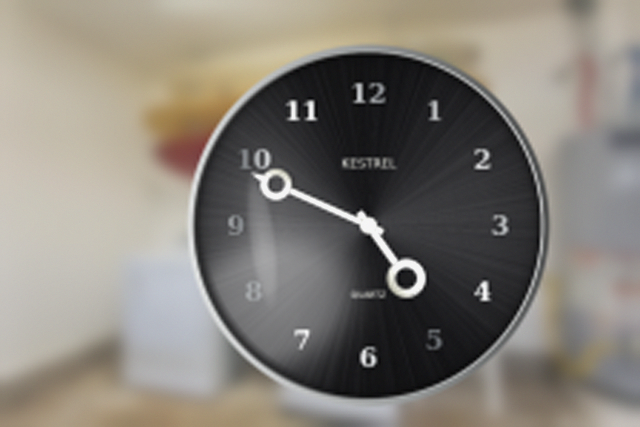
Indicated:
h=4 m=49
